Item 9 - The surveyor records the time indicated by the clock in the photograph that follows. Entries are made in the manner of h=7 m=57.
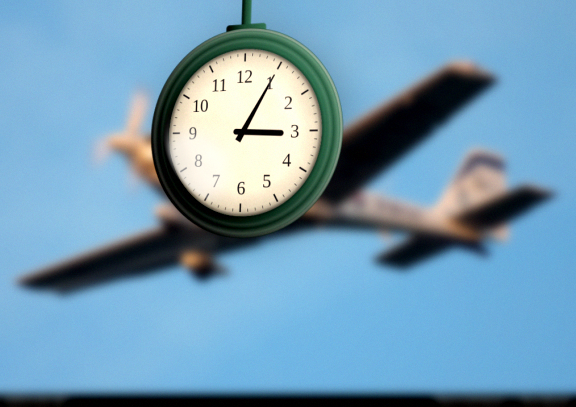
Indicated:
h=3 m=5
